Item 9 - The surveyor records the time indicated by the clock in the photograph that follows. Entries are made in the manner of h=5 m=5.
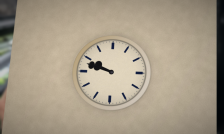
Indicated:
h=9 m=48
